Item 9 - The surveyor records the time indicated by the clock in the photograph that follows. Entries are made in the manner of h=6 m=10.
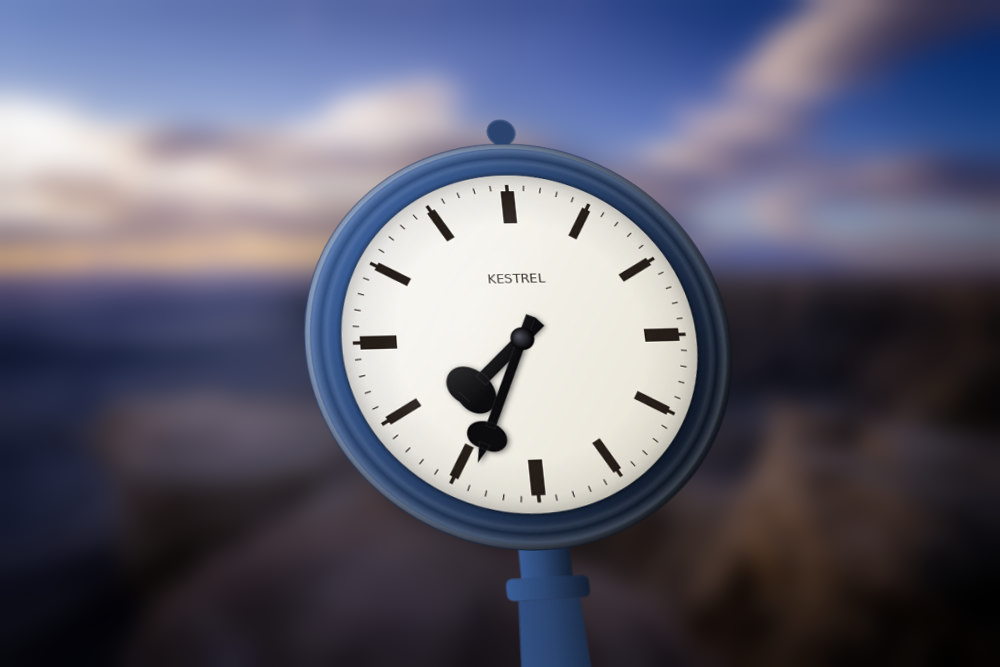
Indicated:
h=7 m=34
